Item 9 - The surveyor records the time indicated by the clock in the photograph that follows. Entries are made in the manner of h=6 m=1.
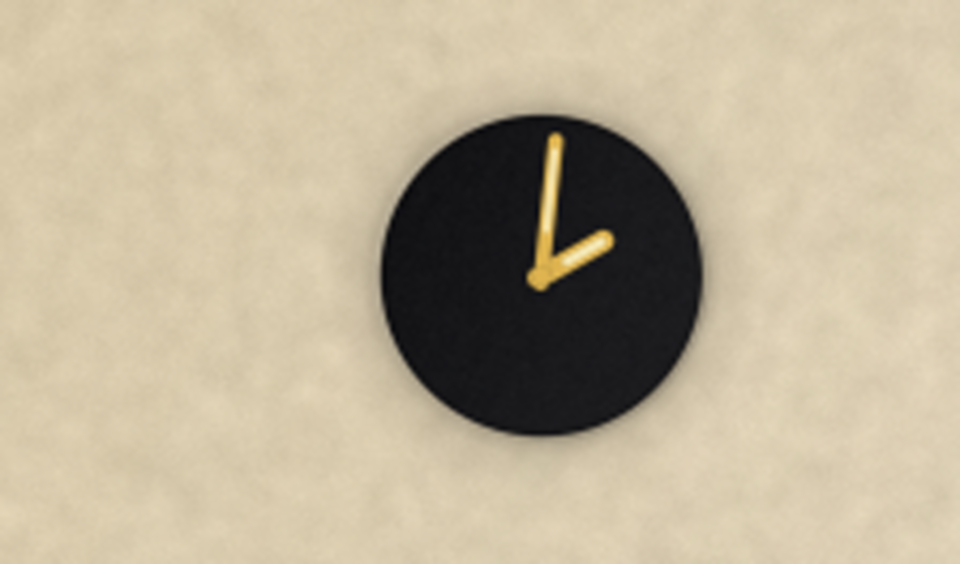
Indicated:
h=2 m=1
